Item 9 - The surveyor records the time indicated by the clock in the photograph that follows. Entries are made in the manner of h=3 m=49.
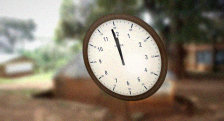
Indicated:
h=11 m=59
